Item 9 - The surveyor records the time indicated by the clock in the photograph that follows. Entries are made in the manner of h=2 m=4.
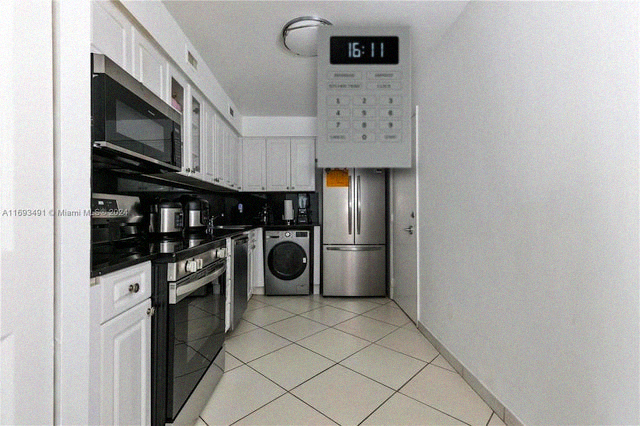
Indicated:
h=16 m=11
